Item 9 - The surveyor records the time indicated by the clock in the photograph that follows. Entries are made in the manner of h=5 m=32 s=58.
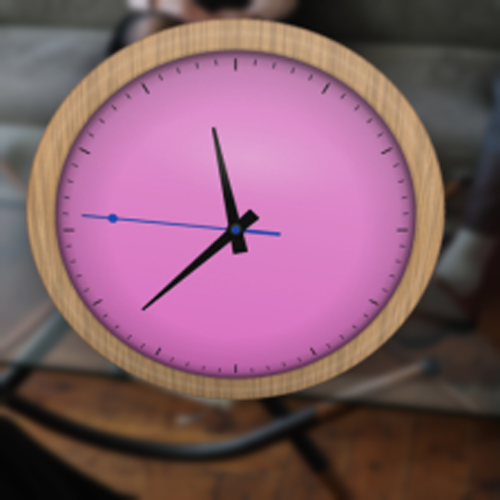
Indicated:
h=11 m=37 s=46
